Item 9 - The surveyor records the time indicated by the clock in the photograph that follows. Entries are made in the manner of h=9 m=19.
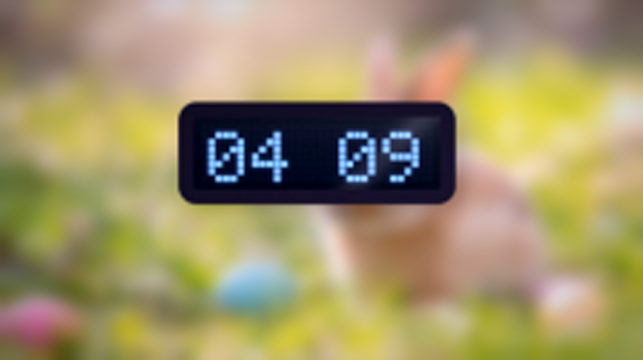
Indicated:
h=4 m=9
